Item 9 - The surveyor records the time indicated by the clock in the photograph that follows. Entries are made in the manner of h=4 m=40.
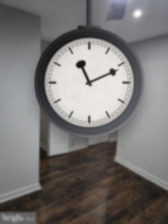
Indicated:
h=11 m=11
